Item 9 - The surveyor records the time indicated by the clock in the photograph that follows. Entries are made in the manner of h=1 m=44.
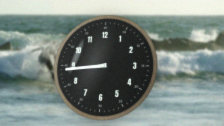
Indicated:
h=8 m=44
